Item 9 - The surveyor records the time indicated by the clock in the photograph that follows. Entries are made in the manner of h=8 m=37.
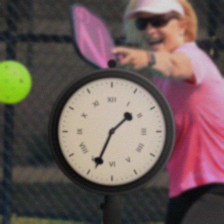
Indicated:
h=1 m=34
